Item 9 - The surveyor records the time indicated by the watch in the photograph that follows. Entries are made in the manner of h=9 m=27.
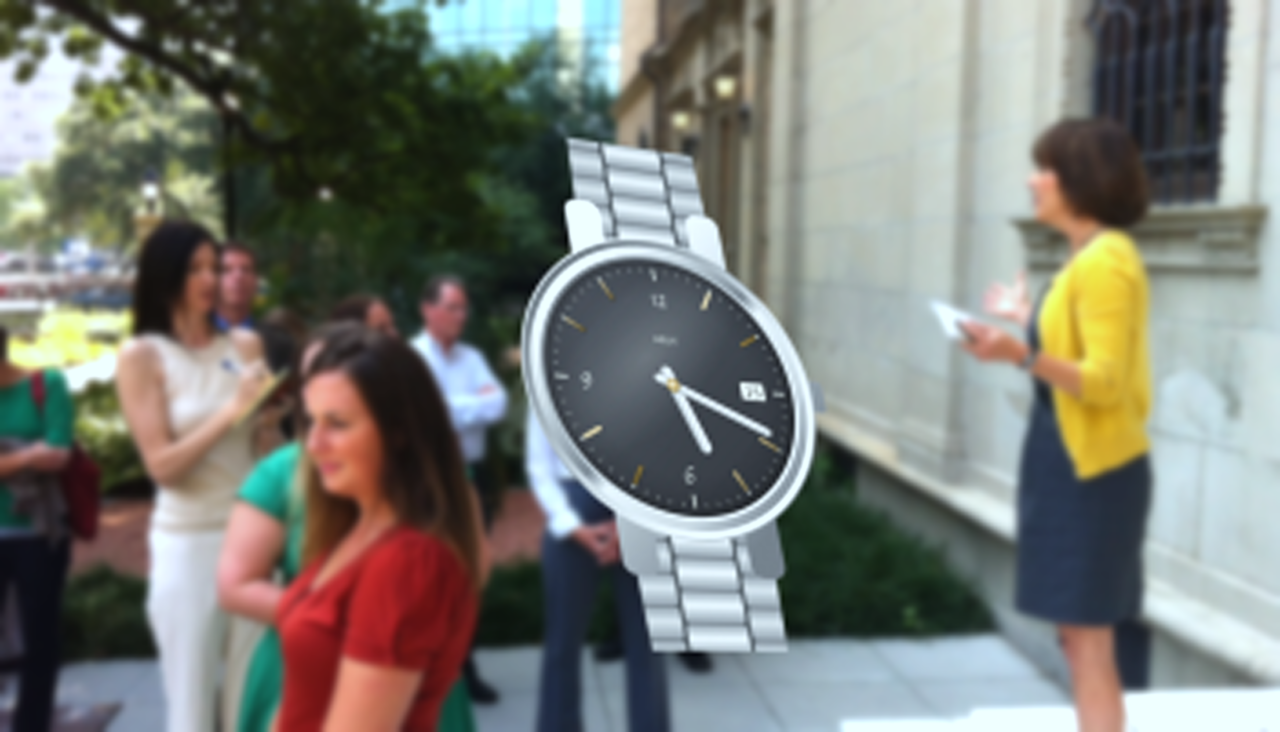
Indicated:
h=5 m=19
